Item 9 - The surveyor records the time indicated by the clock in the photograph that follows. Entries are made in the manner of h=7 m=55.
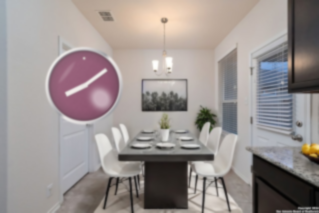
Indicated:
h=8 m=9
